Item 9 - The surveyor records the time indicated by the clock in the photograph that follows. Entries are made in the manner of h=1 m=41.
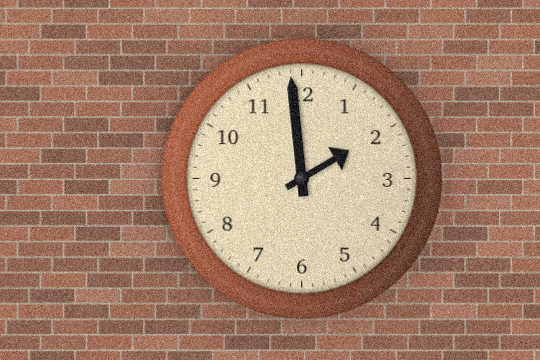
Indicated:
h=1 m=59
